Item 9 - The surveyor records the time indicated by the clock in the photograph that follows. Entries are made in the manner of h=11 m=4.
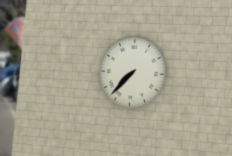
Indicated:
h=7 m=37
